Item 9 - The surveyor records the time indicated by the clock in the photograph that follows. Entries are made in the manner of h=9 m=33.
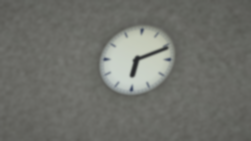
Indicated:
h=6 m=11
